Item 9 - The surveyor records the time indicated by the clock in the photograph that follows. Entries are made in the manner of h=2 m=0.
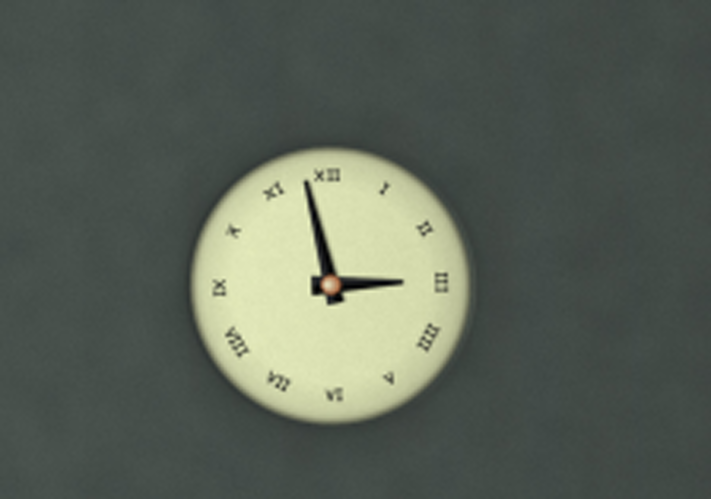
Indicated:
h=2 m=58
